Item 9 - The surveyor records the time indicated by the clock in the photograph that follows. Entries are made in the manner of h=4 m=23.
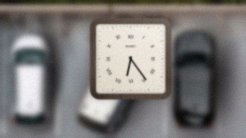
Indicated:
h=6 m=24
